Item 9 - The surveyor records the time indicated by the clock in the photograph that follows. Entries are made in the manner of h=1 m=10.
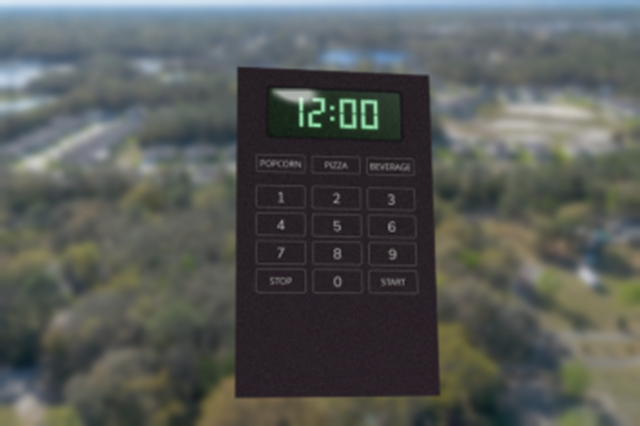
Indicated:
h=12 m=0
